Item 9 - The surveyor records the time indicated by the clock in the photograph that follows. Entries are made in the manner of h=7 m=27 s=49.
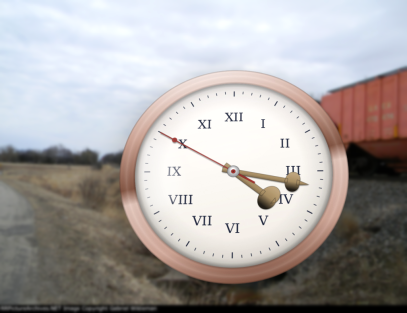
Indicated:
h=4 m=16 s=50
